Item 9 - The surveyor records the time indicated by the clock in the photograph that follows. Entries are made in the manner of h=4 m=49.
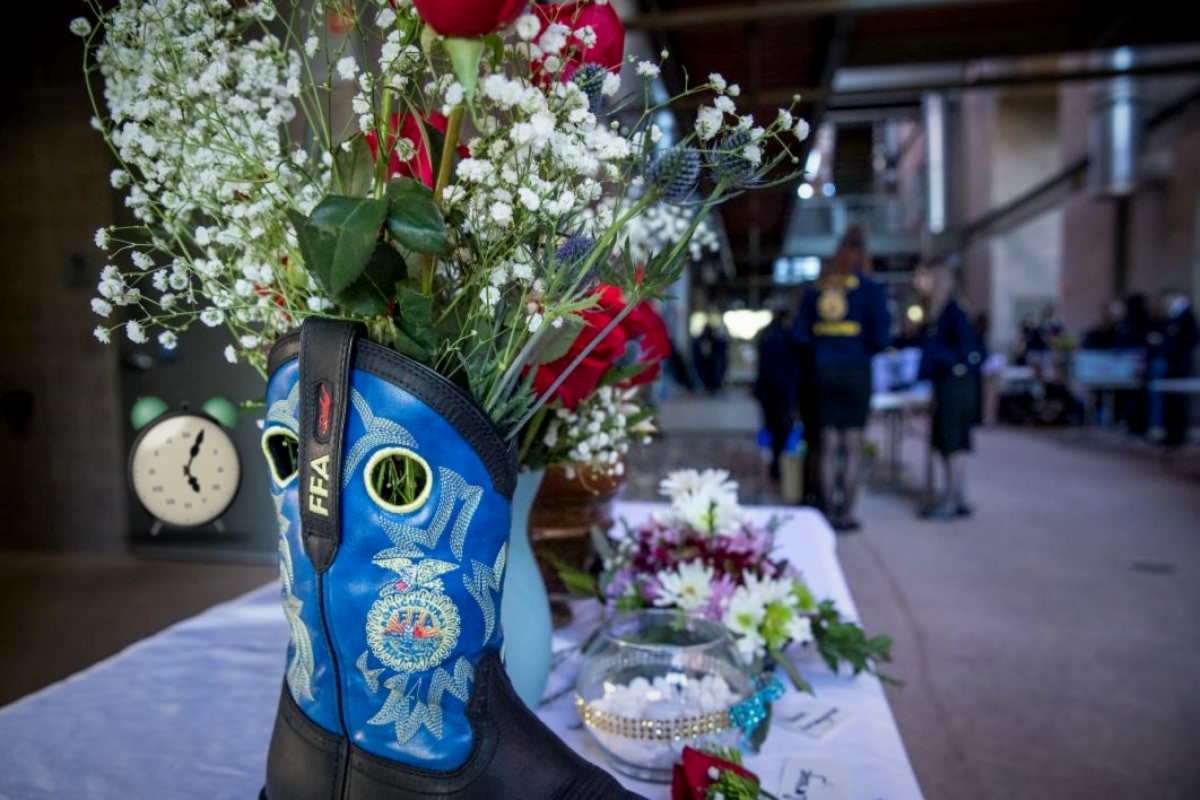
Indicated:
h=5 m=4
